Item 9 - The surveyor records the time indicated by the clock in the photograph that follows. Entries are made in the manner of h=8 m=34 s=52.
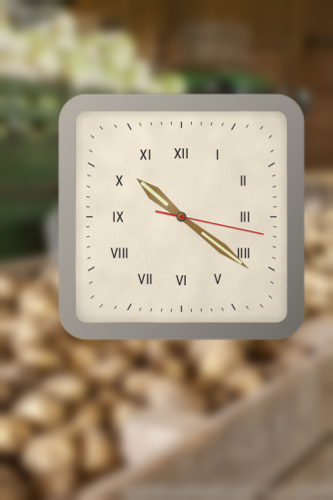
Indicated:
h=10 m=21 s=17
